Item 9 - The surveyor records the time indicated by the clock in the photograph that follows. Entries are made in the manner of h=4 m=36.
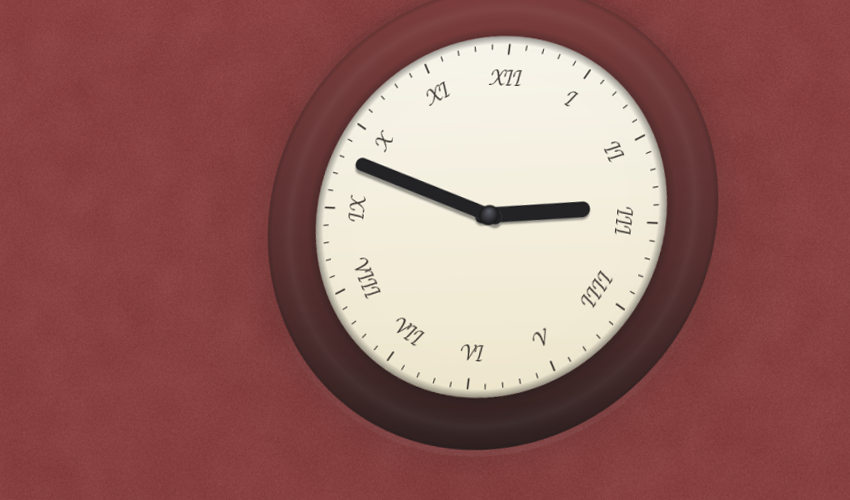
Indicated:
h=2 m=48
